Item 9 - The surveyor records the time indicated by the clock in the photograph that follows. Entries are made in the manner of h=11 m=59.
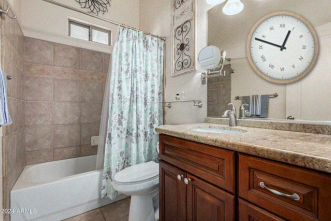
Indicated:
h=12 m=48
